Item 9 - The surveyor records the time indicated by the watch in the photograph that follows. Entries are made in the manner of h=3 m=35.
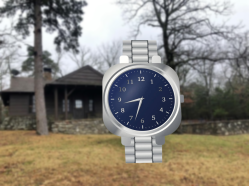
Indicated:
h=8 m=33
